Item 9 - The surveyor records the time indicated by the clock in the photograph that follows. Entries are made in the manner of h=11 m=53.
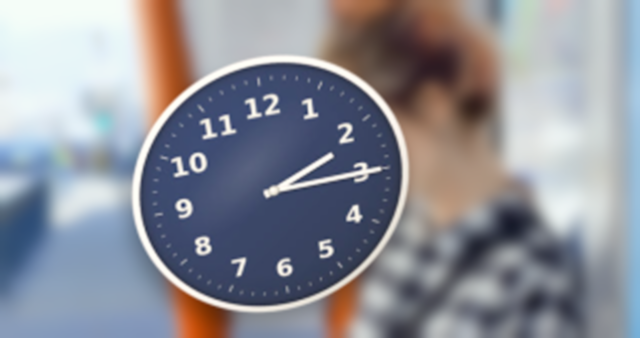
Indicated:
h=2 m=15
